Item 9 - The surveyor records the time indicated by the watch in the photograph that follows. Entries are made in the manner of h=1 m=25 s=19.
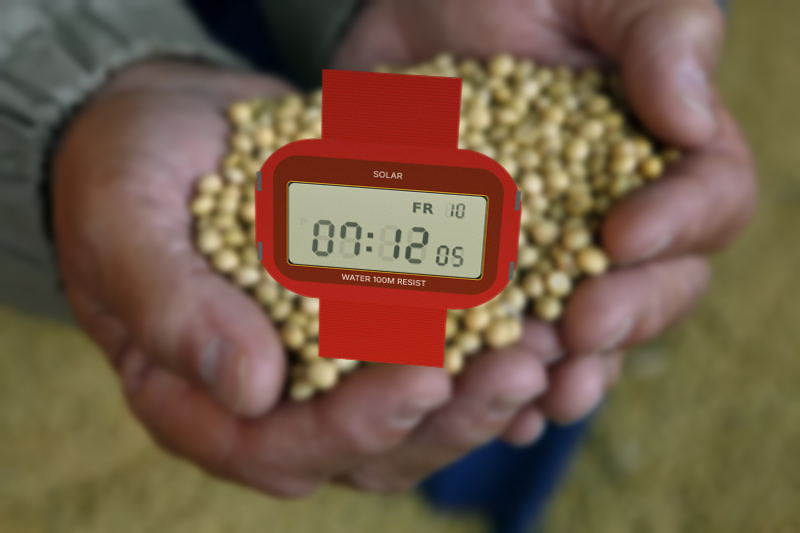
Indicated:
h=7 m=12 s=5
